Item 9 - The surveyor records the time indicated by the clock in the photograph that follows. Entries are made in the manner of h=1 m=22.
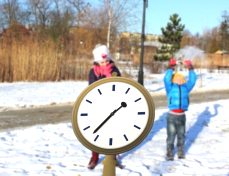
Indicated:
h=1 m=37
